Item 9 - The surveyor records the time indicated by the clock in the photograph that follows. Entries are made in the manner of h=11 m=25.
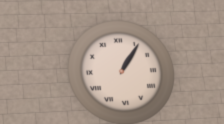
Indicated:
h=1 m=6
